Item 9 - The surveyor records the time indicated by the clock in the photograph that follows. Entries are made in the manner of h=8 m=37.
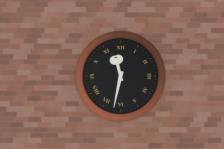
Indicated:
h=11 m=32
